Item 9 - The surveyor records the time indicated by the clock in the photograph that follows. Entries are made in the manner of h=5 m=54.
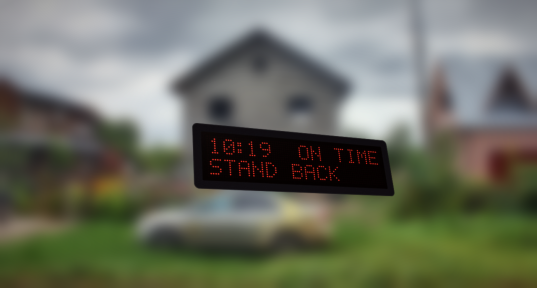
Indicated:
h=10 m=19
